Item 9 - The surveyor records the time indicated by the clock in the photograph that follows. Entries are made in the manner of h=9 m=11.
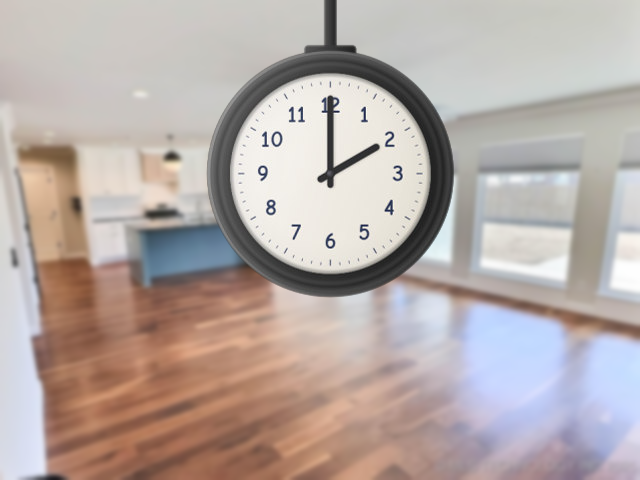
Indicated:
h=2 m=0
